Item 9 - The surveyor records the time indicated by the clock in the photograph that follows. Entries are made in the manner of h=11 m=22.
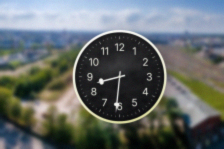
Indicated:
h=8 m=31
